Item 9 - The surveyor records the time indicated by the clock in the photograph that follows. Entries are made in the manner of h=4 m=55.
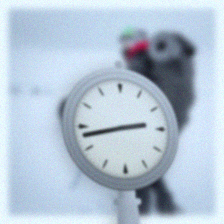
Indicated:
h=2 m=43
